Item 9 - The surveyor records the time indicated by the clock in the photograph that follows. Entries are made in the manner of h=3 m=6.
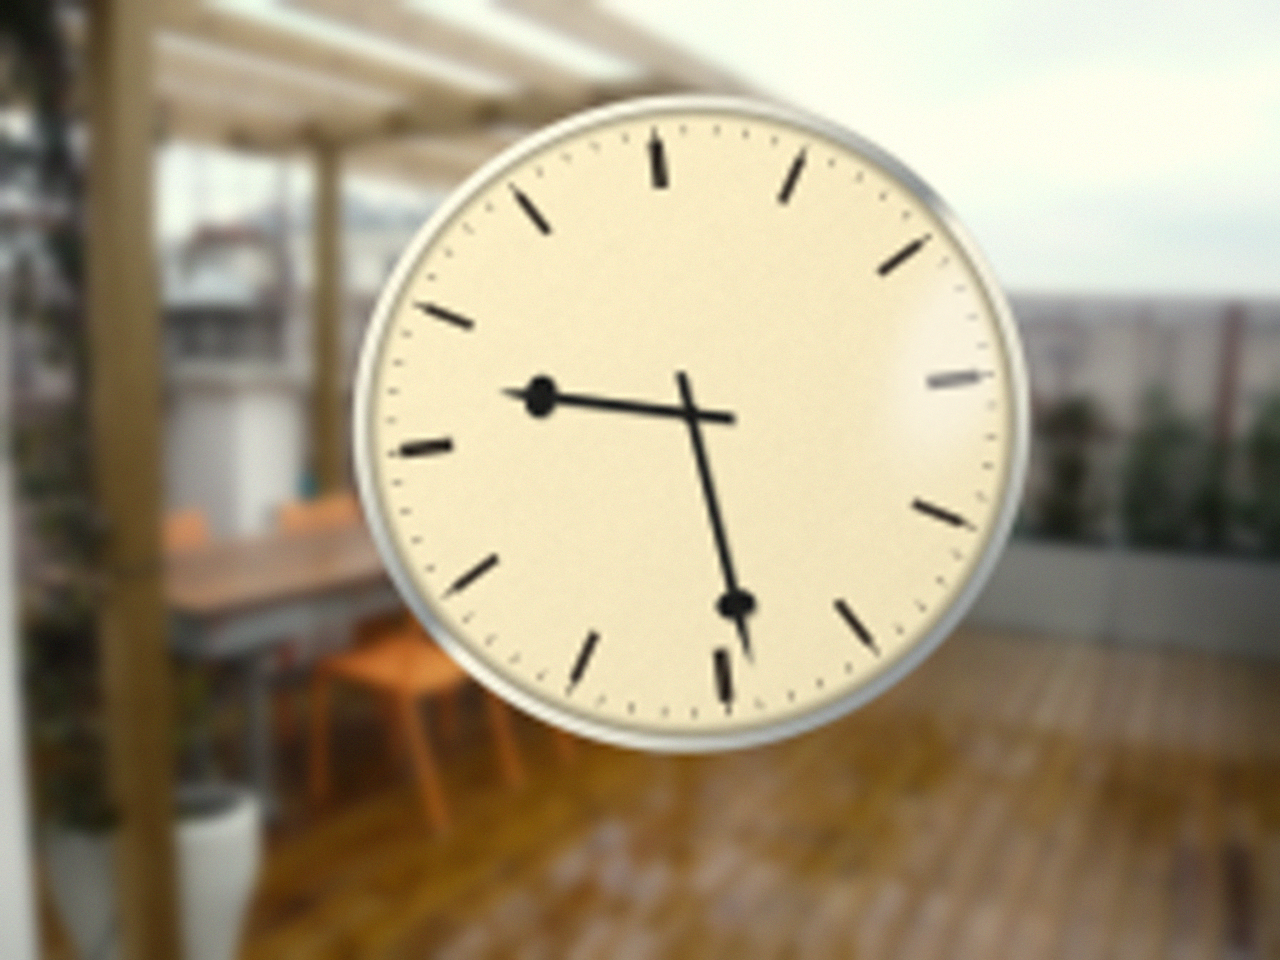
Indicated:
h=9 m=29
